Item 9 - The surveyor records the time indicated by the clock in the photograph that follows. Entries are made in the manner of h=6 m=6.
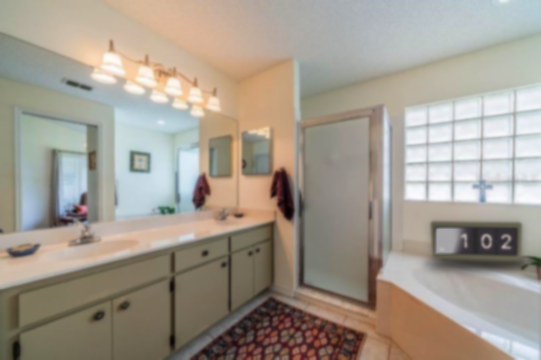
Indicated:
h=1 m=2
